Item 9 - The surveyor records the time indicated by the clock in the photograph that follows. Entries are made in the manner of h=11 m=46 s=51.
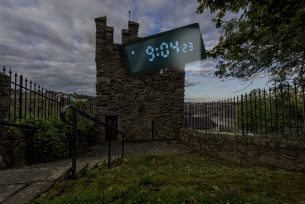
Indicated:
h=9 m=4 s=23
